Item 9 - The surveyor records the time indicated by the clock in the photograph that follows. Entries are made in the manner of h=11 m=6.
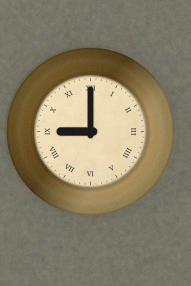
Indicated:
h=9 m=0
